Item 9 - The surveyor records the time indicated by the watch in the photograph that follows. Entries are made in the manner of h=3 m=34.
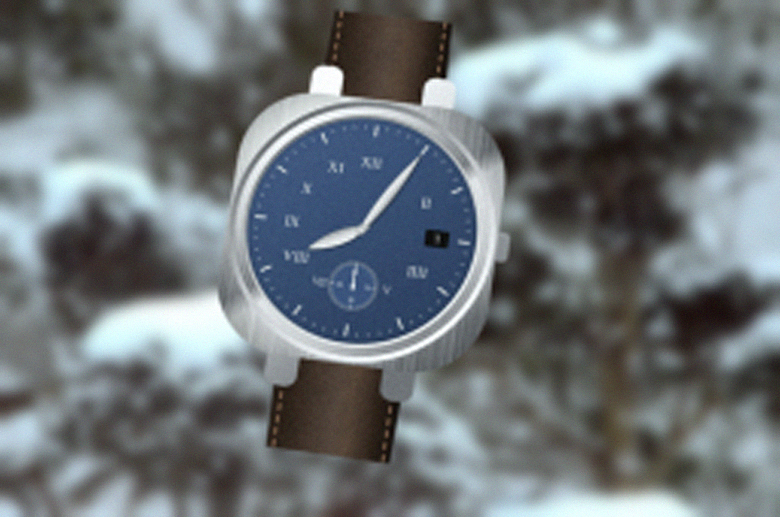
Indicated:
h=8 m=5
